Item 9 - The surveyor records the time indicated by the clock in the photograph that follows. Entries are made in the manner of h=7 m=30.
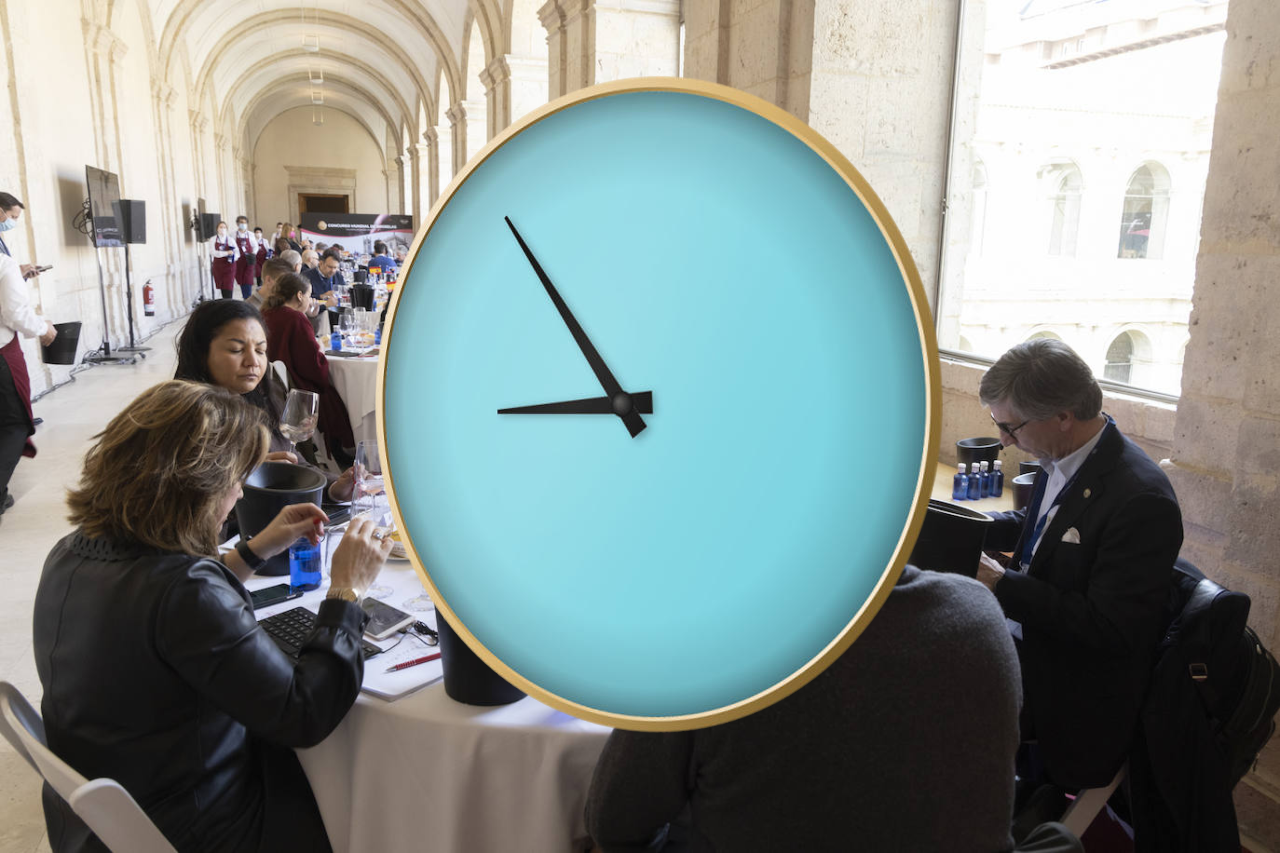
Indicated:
h=8 m=54
